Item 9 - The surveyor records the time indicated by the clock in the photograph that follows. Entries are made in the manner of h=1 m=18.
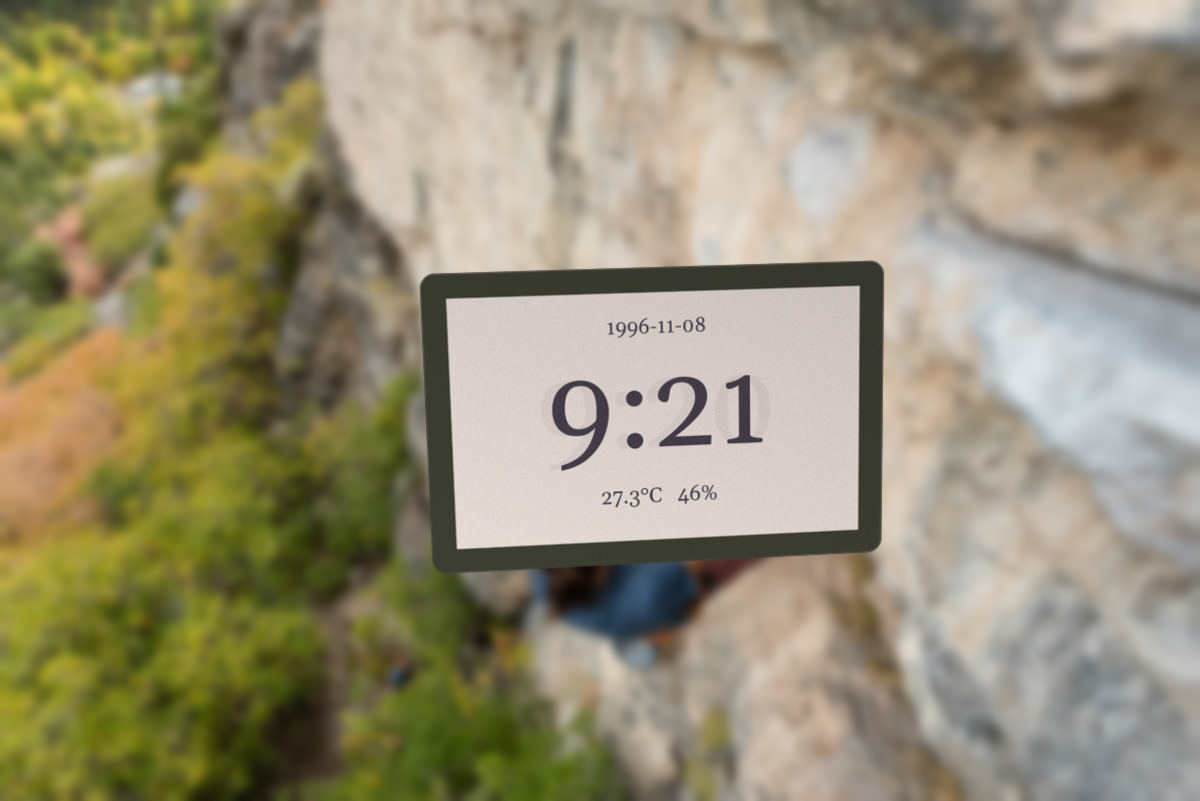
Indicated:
h=9 m=21
